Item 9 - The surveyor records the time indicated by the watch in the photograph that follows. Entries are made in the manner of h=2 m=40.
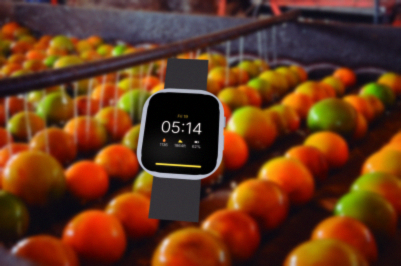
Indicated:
h=5 m=14
